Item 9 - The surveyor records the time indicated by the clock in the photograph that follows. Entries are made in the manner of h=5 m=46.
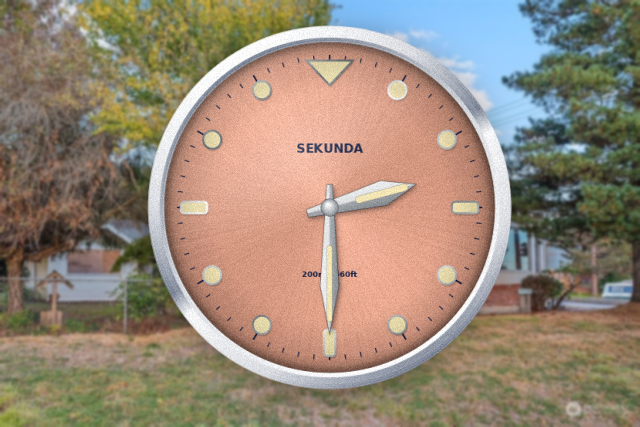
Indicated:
h=2 m=30
